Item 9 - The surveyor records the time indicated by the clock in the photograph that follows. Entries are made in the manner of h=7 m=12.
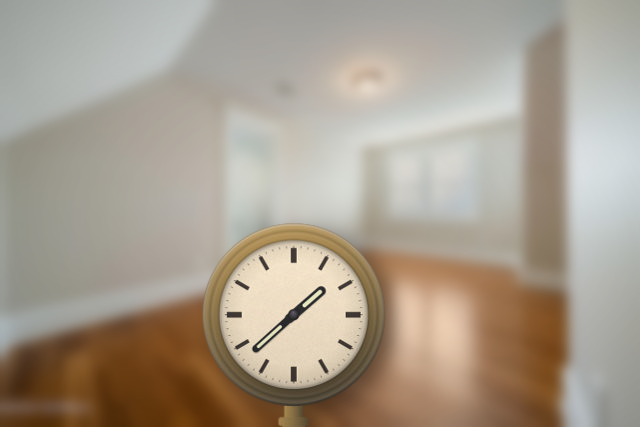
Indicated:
h=1 m=38
